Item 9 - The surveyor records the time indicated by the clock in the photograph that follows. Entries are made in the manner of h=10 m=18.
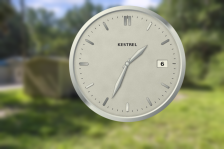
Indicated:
h=1 m=34
